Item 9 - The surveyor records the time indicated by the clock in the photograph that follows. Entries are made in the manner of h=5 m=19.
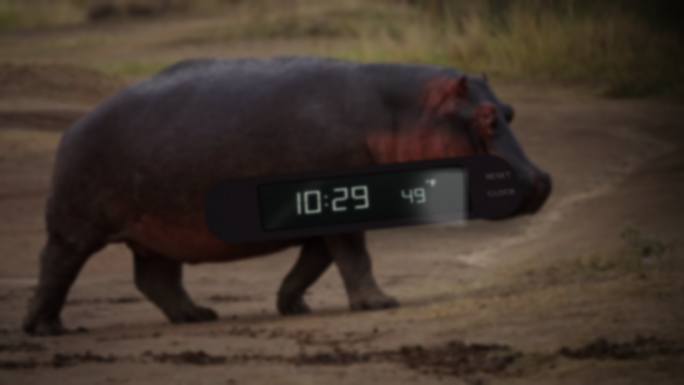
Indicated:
h=10 m=29
